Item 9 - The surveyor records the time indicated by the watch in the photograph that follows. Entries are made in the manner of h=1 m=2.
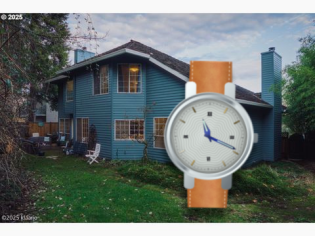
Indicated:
h=11 m=19
